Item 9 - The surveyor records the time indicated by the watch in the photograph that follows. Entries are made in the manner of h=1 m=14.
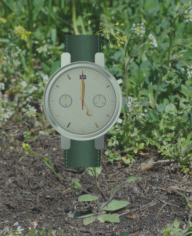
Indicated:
h=5 m=0
